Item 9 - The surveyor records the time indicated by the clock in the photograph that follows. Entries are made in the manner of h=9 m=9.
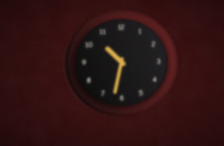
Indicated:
h=10 m=32
